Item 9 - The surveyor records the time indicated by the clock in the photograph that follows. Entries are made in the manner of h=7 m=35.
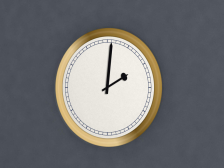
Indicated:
h=2 m=1
